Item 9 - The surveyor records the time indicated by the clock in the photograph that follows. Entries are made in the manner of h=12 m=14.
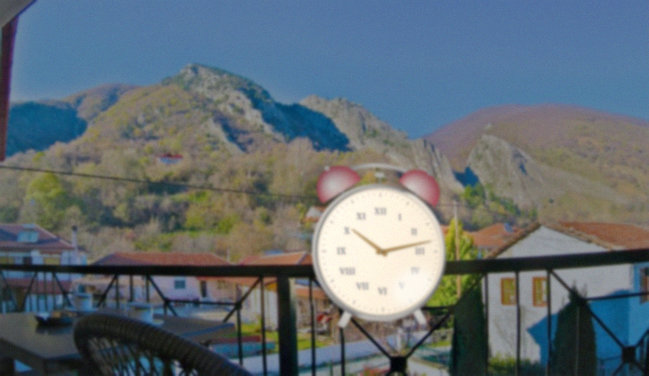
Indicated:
h=10 m=13
